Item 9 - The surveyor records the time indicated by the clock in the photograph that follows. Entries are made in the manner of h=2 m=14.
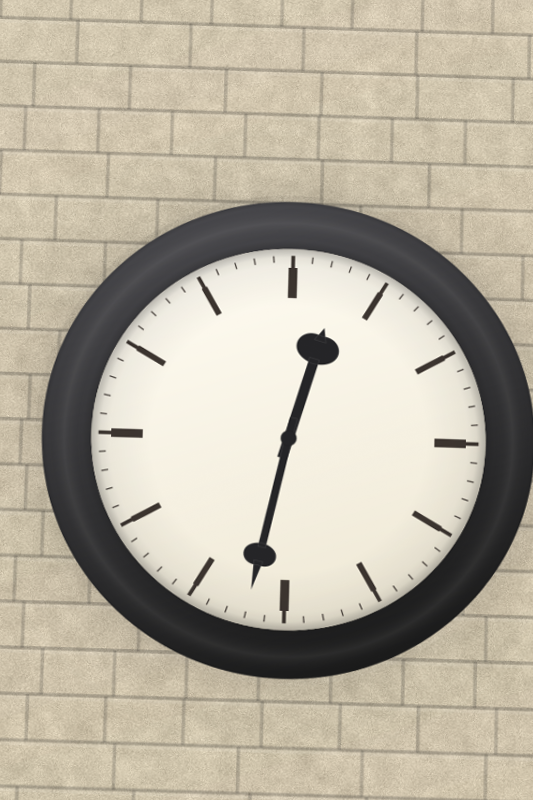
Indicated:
h=12 m=32
